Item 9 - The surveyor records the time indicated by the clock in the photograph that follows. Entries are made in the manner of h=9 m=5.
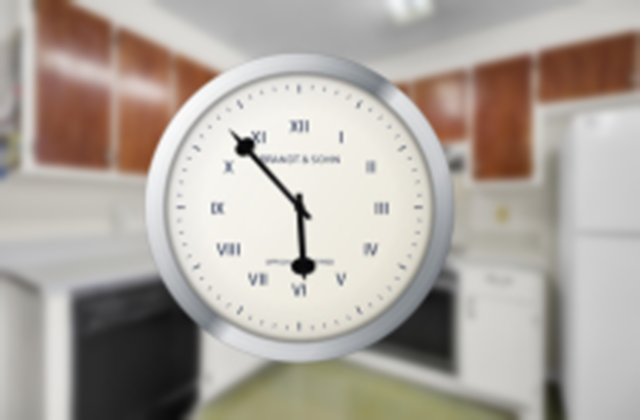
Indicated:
h=5 m=53
